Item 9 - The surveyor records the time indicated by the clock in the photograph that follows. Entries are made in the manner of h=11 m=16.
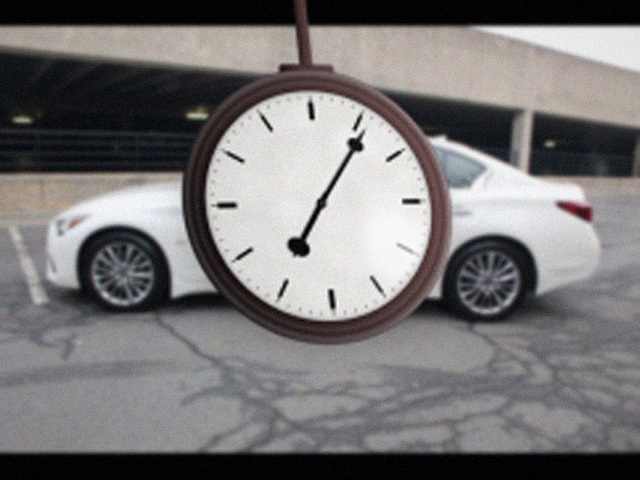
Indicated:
h=7 m=6
